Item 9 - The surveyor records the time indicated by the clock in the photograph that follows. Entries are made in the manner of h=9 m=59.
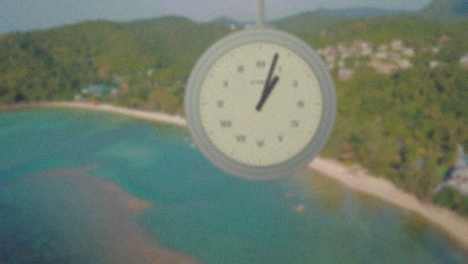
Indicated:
h=1 m=3
